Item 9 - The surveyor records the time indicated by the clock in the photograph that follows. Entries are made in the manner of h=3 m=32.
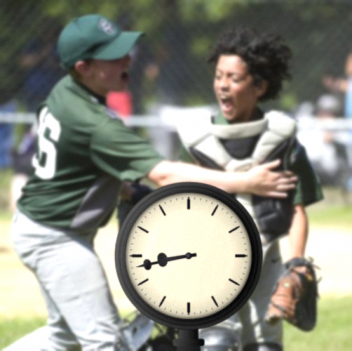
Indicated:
h=8 m=43
